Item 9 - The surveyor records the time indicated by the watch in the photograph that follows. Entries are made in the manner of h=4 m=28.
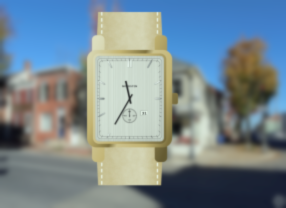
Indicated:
h=11 m=35
